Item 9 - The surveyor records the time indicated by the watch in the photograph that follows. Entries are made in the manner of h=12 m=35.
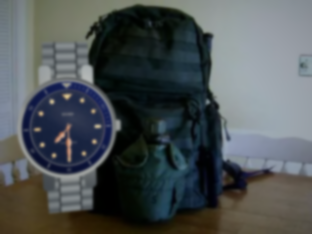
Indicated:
h=7 m=30
